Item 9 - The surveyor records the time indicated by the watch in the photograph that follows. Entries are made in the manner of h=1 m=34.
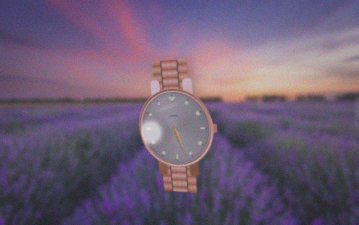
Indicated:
h=5 m=27
